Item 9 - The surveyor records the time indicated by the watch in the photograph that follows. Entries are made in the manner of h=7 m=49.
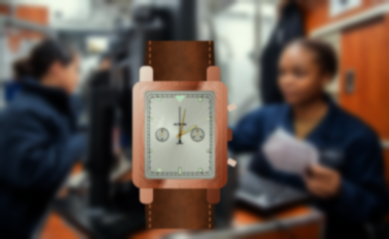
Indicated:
h=2 m=2
